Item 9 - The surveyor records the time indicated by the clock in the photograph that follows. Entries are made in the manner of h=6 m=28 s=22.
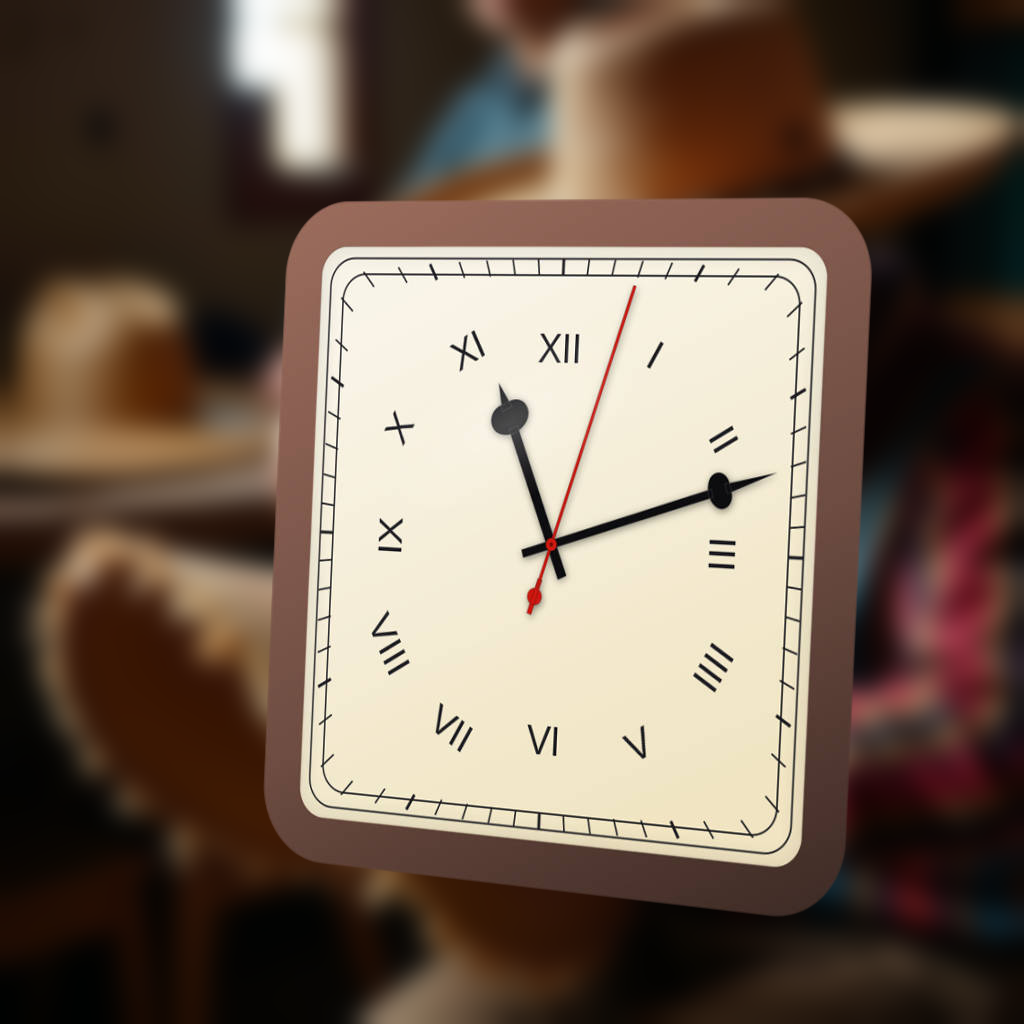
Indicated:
h=11 m=12 s=3
